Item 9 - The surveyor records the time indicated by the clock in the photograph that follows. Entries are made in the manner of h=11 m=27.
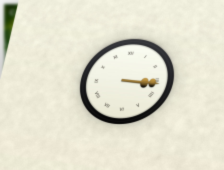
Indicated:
h=3 m=16
